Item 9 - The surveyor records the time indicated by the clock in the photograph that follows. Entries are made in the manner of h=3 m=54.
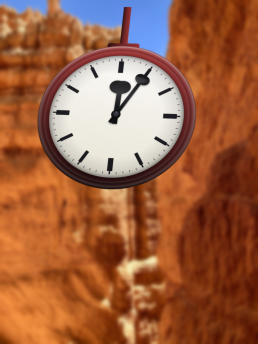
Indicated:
h=12 m=5
